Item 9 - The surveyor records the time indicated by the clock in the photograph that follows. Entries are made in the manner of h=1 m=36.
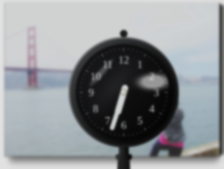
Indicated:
h=6 m=33
